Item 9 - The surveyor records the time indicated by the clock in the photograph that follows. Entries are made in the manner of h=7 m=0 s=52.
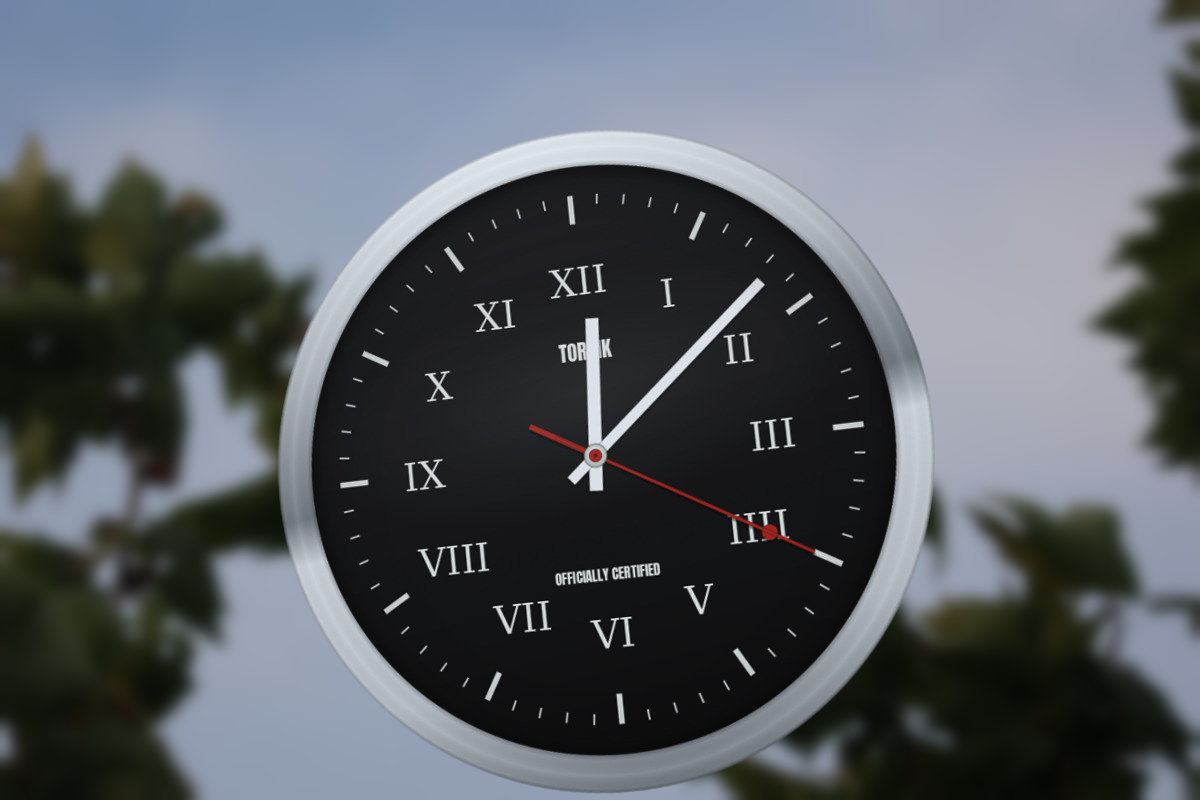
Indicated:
h=12 m=8 s=20
